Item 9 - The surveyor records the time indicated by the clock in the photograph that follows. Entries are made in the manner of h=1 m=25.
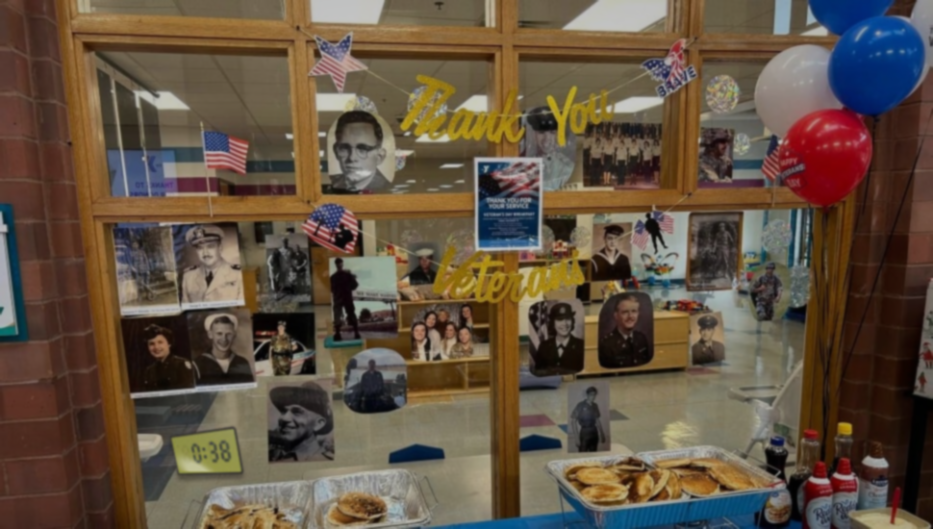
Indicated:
h=0 m=38
